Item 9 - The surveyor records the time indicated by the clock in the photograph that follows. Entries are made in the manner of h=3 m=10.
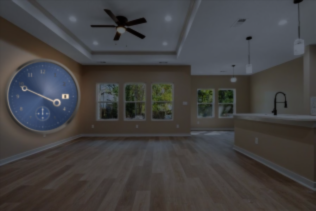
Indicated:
h=3 m=49
